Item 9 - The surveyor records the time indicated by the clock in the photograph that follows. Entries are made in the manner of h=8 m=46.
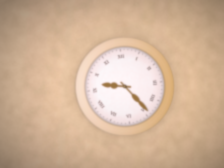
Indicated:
h=9 m=24
